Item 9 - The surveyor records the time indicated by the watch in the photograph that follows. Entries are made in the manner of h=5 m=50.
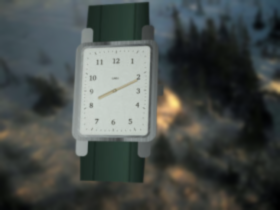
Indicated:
h=8 m=11
